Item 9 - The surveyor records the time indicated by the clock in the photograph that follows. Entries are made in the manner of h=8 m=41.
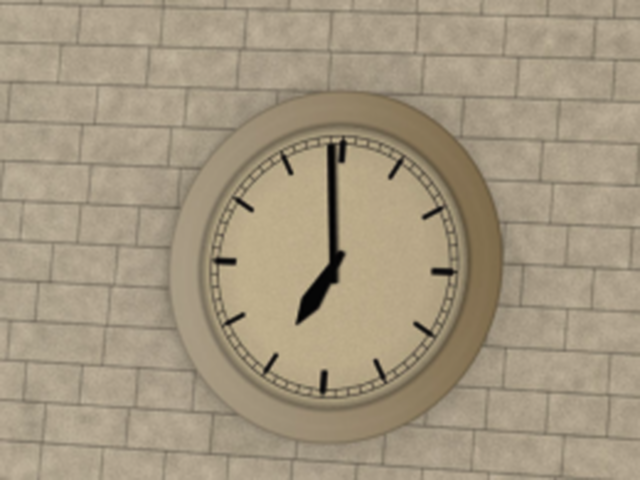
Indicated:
h=6 m=59
